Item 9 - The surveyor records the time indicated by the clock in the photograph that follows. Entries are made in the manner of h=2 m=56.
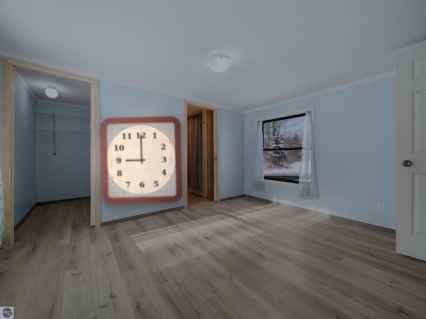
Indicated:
h=9 m=0
